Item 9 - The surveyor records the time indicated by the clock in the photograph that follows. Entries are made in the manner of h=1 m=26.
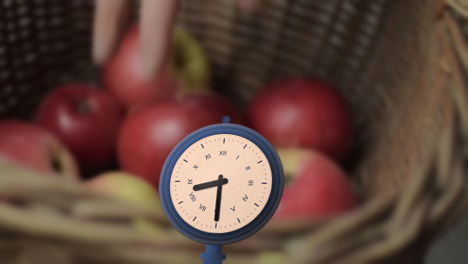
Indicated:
h=8 m=30
